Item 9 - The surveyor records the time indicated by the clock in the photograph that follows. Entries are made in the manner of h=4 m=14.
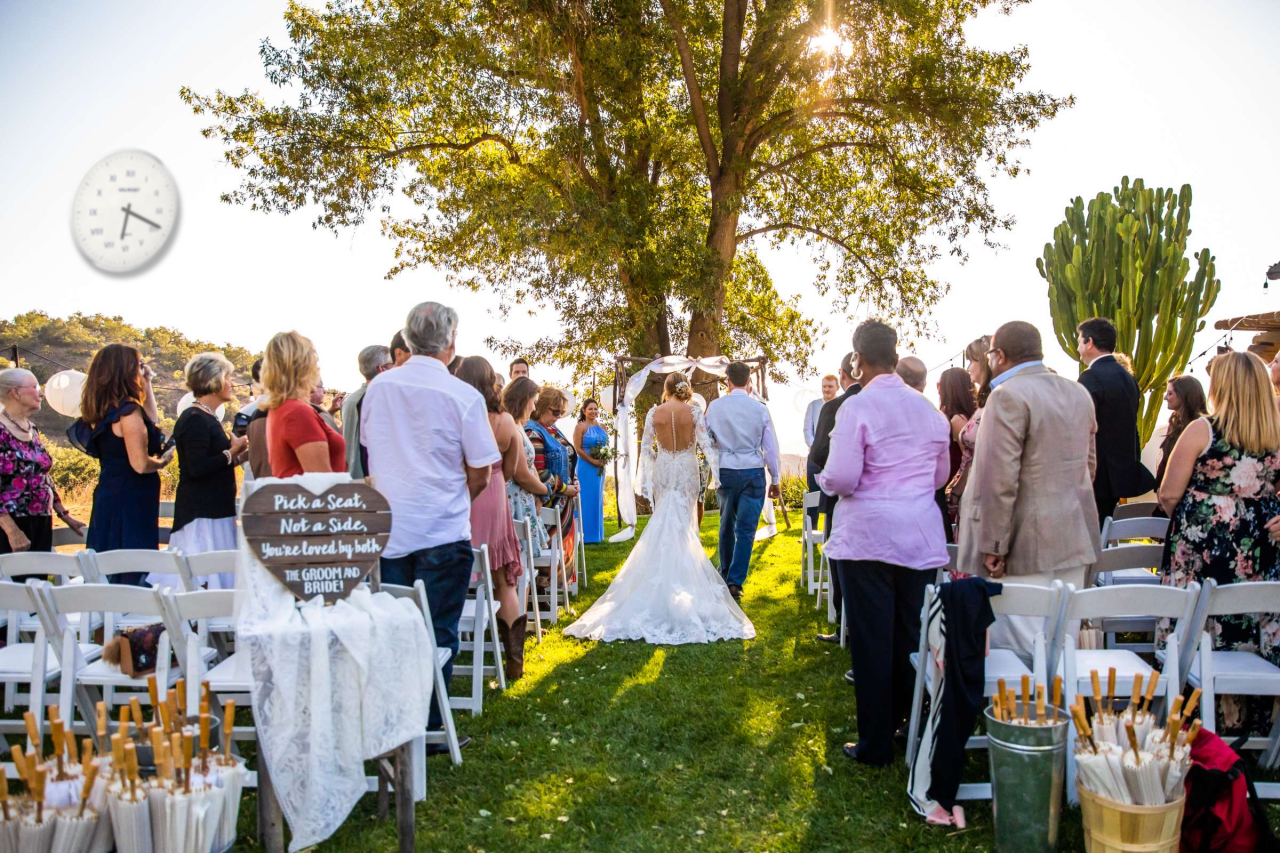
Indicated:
h=6 m=19
